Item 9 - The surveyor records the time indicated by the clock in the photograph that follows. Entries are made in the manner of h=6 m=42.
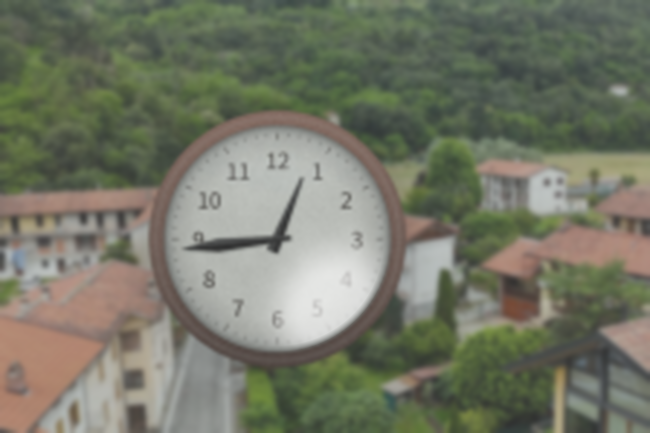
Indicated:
h=12 m=44
